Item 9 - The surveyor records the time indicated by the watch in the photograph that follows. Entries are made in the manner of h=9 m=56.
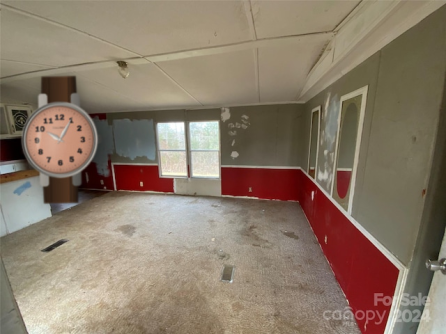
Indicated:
h=10 m=5
